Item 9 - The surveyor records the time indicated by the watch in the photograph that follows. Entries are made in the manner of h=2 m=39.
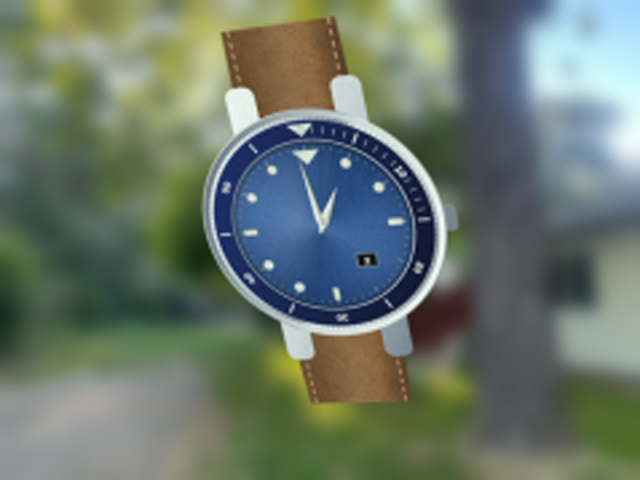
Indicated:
h=12 m=59
